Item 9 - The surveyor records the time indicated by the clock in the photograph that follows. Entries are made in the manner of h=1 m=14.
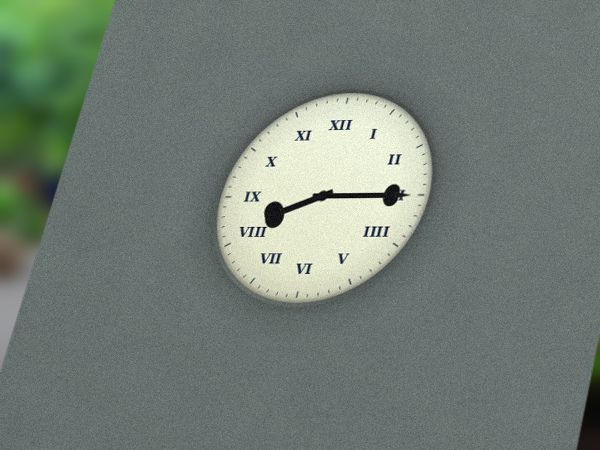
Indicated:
h=8 m=15
